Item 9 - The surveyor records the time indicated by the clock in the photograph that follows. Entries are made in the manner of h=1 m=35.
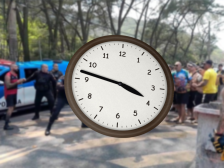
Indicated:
h=3 m=47
